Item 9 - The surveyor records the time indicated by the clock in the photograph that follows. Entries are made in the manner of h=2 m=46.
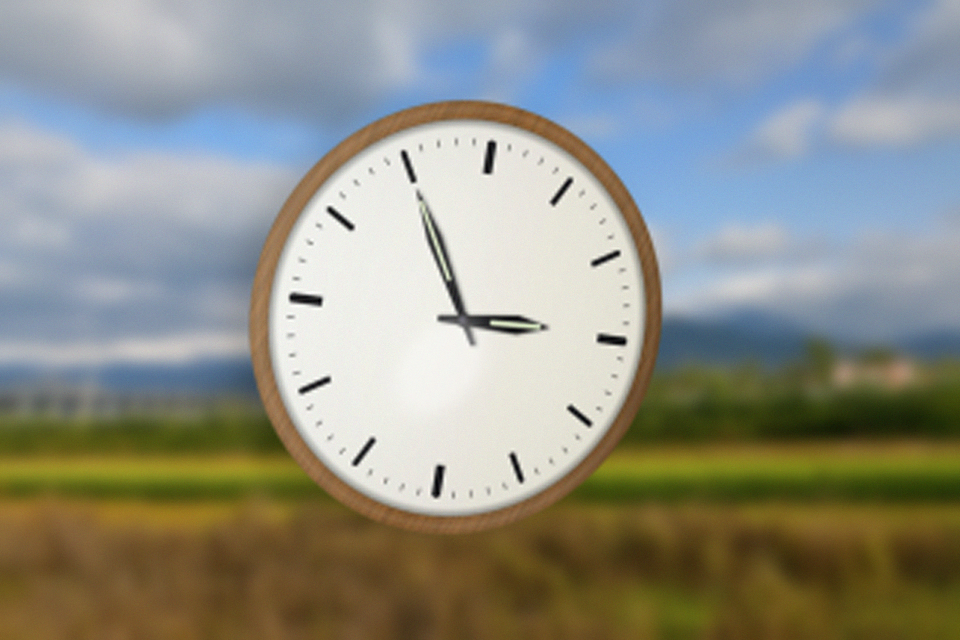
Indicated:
h=2 m=55
